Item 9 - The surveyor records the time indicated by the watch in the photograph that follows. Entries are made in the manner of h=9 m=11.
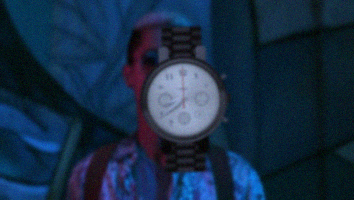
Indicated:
h=8 m=39
